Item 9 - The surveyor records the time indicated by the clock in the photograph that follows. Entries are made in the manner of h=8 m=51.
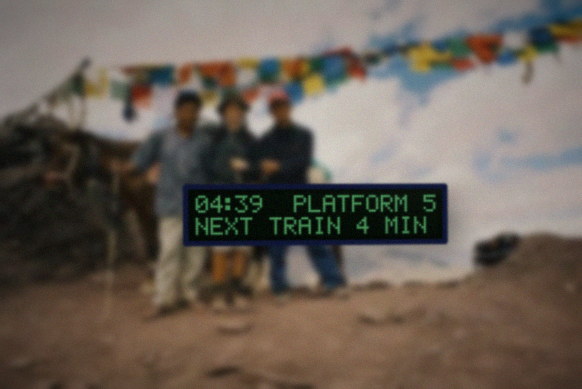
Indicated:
h=4 m=39
